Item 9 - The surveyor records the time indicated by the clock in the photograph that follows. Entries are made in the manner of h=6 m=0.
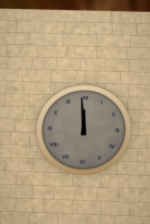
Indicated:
h=11 m=59
